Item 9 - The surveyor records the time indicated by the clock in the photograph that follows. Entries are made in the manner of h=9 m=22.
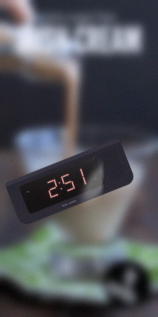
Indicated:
h=2 m=51
